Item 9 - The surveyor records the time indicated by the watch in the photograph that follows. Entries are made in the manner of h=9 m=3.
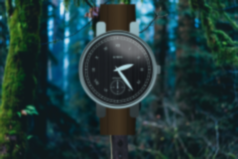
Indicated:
h=2 m=24
